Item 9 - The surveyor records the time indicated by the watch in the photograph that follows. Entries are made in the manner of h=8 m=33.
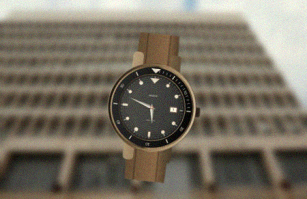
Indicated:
h=5 m=48
